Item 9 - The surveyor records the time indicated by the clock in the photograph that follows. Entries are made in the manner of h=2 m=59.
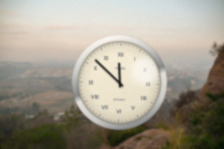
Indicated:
h=11 m=52
